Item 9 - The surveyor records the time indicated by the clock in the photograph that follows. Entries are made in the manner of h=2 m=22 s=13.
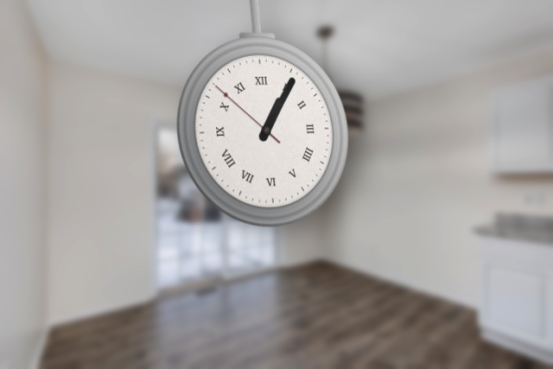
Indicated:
h=1 m=5 s=52
